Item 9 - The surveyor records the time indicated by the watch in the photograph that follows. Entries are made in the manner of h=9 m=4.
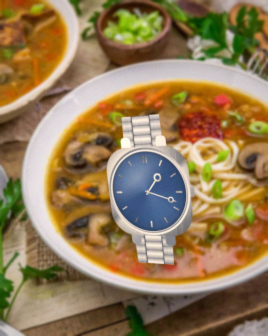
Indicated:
h=1 m=18
